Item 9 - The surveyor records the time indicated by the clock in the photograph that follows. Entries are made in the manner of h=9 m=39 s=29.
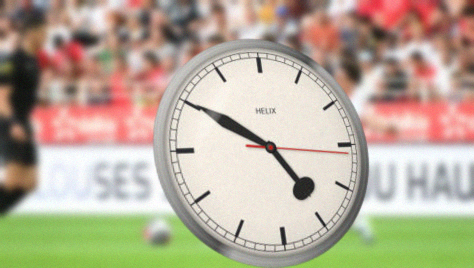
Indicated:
h=4 m=50 s=16
